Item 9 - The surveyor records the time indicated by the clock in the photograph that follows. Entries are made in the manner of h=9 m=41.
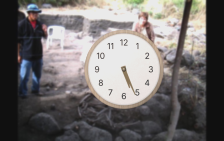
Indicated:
h=5 m=26
